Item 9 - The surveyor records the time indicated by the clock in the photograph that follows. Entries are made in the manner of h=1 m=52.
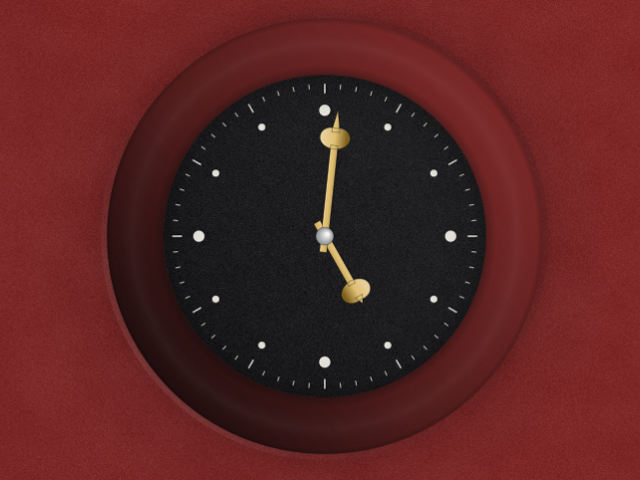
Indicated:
h=5 m=1
